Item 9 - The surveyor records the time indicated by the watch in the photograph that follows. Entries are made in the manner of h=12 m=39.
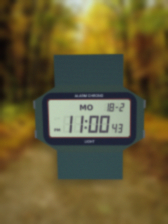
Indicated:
h=11 m=0
